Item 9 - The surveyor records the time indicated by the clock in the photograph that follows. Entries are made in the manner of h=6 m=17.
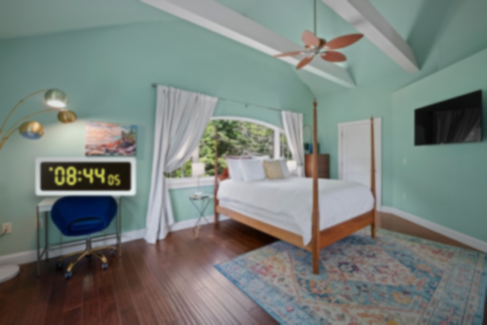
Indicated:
h=8 m=44
